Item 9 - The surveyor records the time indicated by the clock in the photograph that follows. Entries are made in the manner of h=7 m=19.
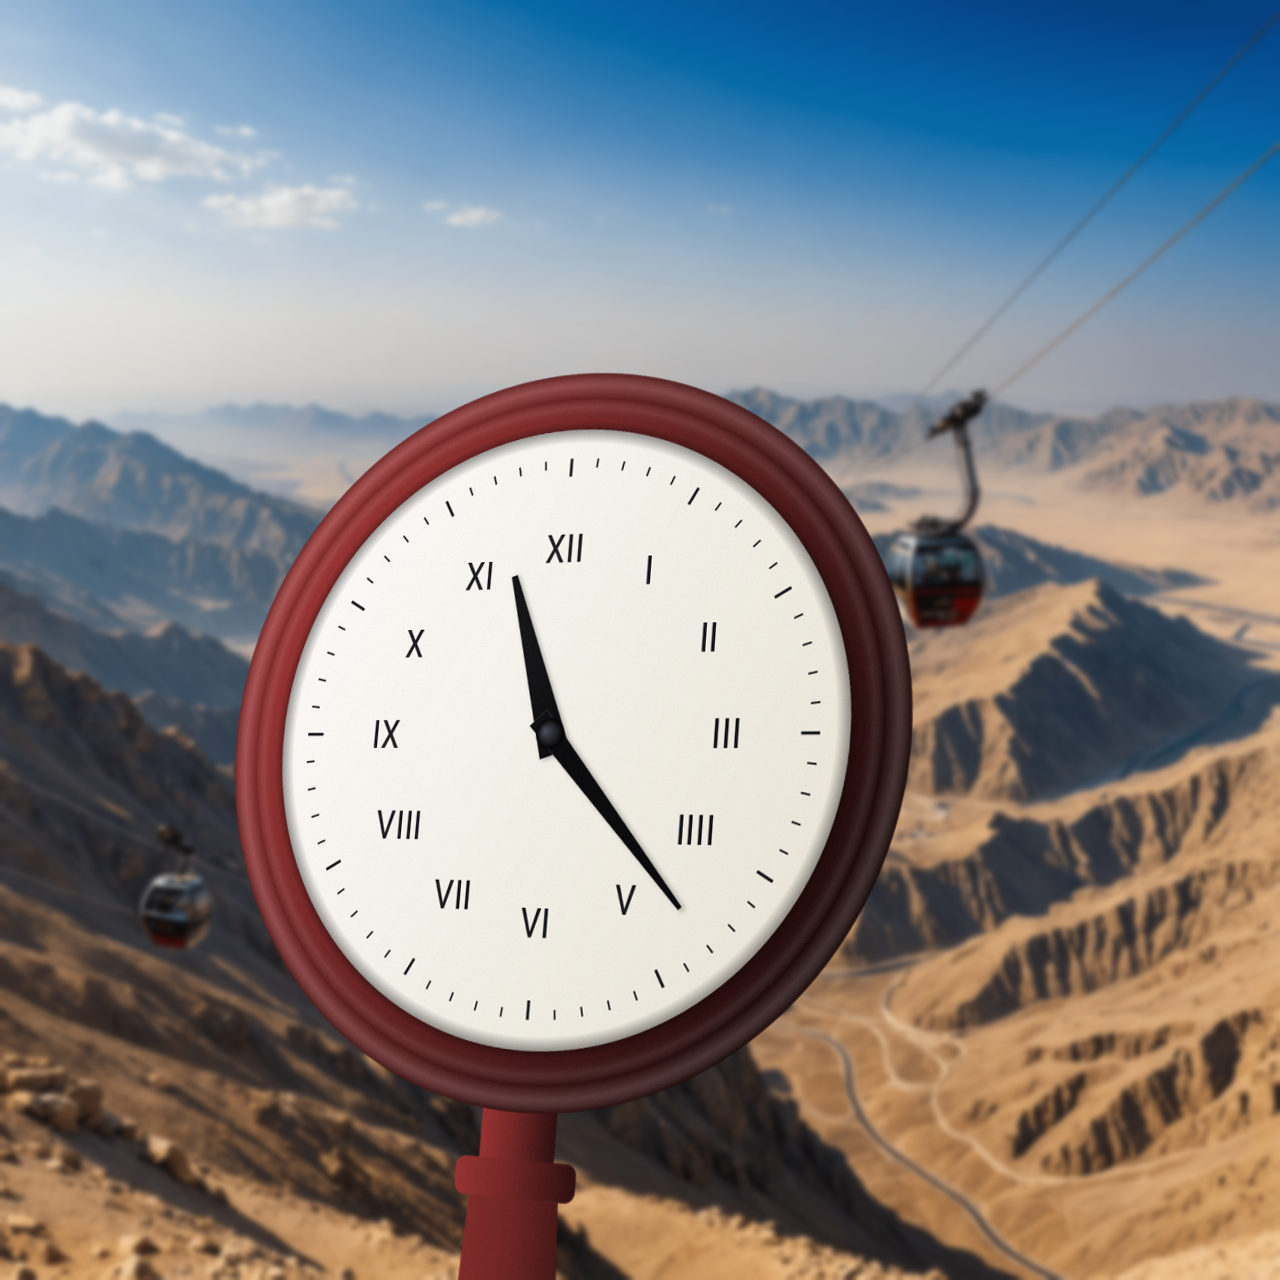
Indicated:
h=11 m=23
